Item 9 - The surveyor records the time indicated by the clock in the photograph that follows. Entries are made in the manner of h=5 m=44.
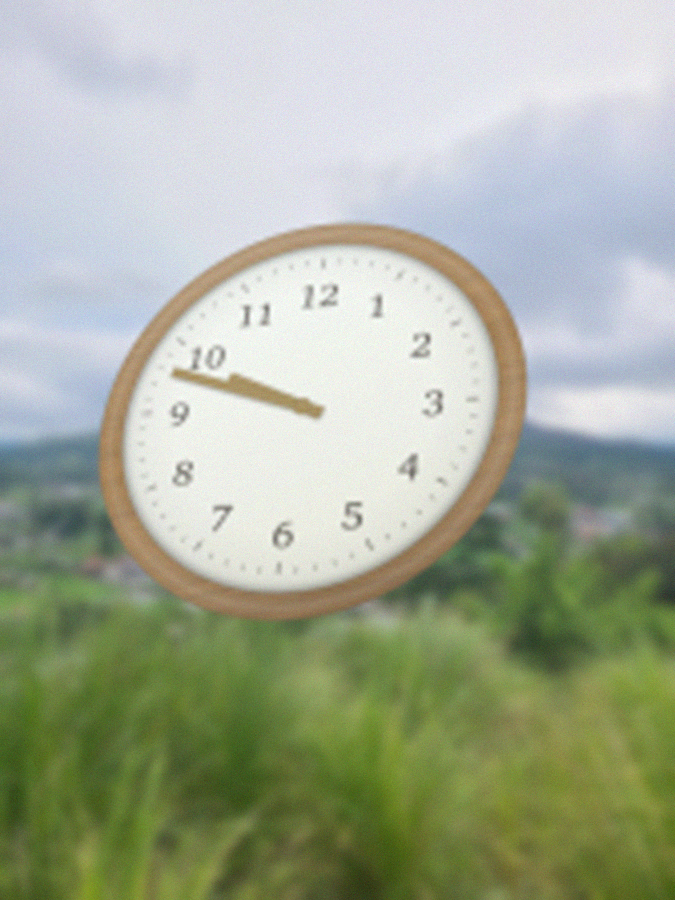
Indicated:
h=9 m=48
